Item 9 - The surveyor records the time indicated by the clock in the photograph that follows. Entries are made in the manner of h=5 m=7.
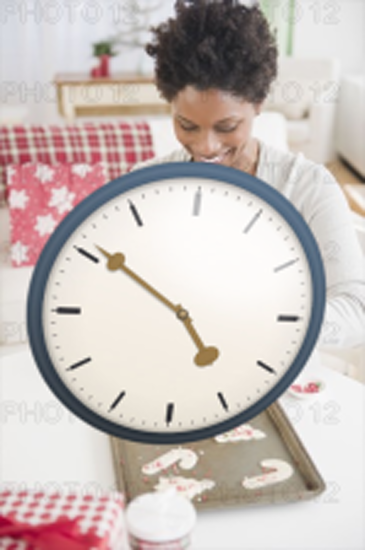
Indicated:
h=4 m=51
